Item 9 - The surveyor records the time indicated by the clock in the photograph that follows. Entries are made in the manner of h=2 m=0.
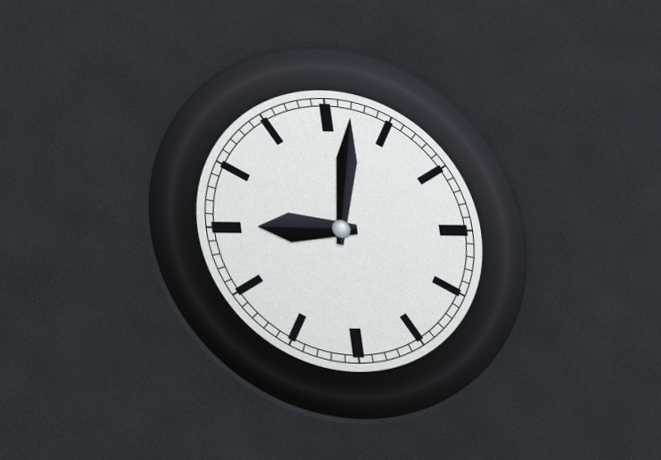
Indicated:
h=9 m=2
